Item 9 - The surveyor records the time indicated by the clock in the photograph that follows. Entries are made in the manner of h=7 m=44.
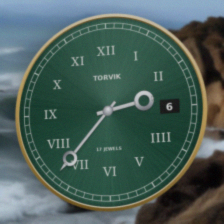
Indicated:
h=2 m=37
